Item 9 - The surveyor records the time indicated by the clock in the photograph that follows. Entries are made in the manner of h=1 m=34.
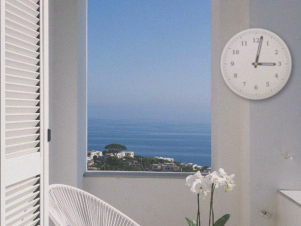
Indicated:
h=3 m=2
